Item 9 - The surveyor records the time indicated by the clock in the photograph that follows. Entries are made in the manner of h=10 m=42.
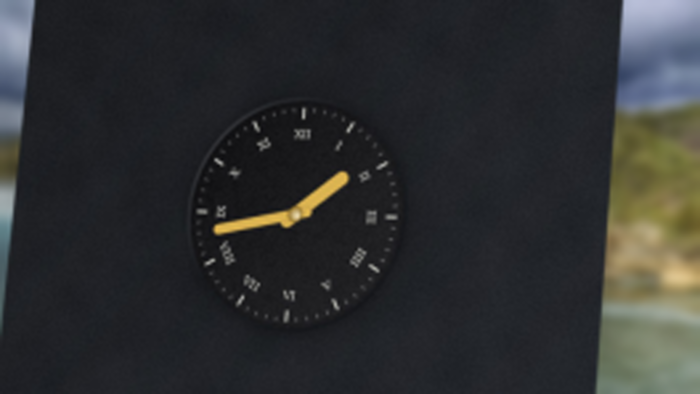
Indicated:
h=1 m=43
